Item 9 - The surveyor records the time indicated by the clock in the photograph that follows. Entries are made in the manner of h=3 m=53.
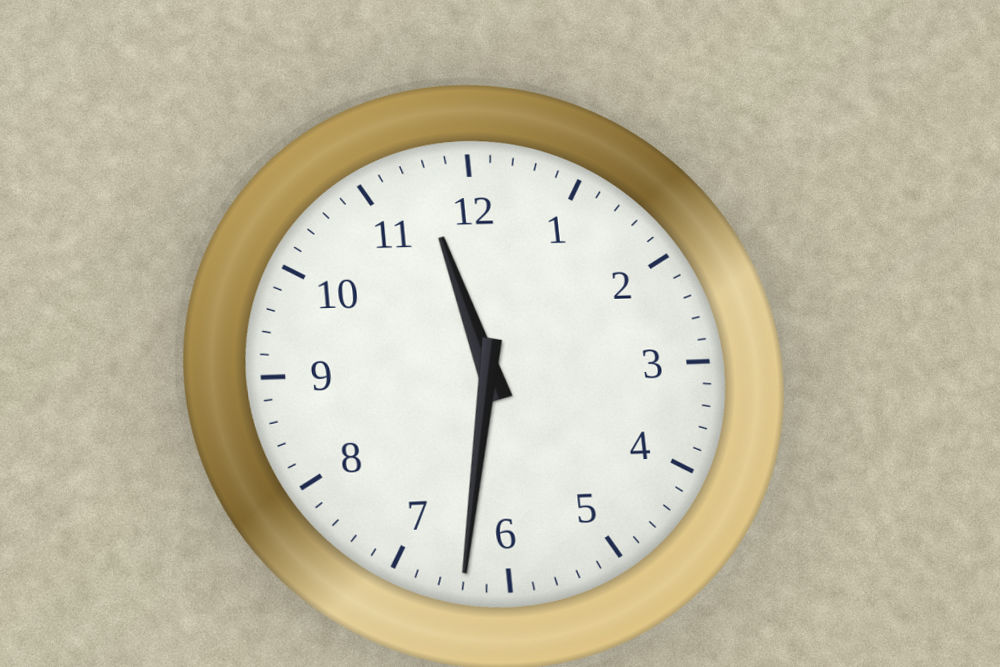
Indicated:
h=11 m=32
